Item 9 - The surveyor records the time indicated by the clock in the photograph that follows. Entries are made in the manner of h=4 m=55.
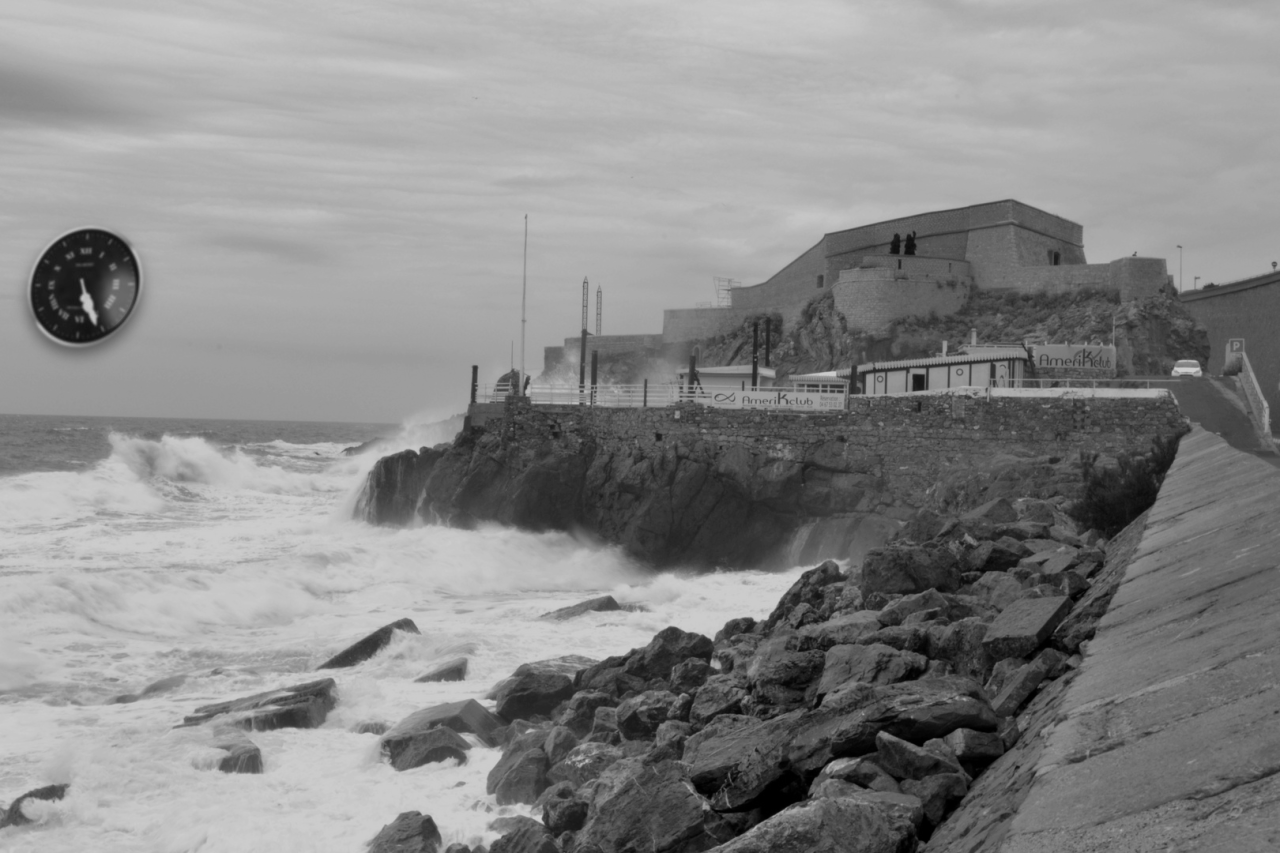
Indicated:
h=5 m=26
